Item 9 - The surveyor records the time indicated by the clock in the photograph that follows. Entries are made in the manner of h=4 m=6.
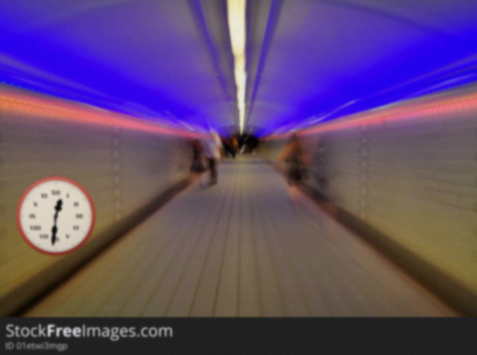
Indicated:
h=12 m=31
